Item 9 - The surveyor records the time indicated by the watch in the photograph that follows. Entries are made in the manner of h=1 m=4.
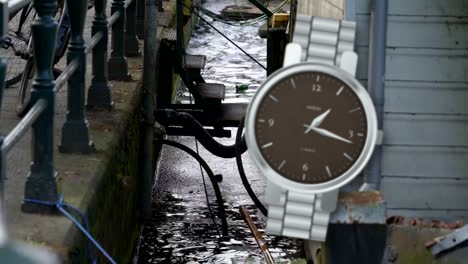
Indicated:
h=1 m=17
